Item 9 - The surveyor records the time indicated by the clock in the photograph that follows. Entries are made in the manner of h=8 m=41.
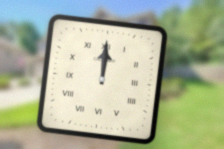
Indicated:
h=12 m=0
